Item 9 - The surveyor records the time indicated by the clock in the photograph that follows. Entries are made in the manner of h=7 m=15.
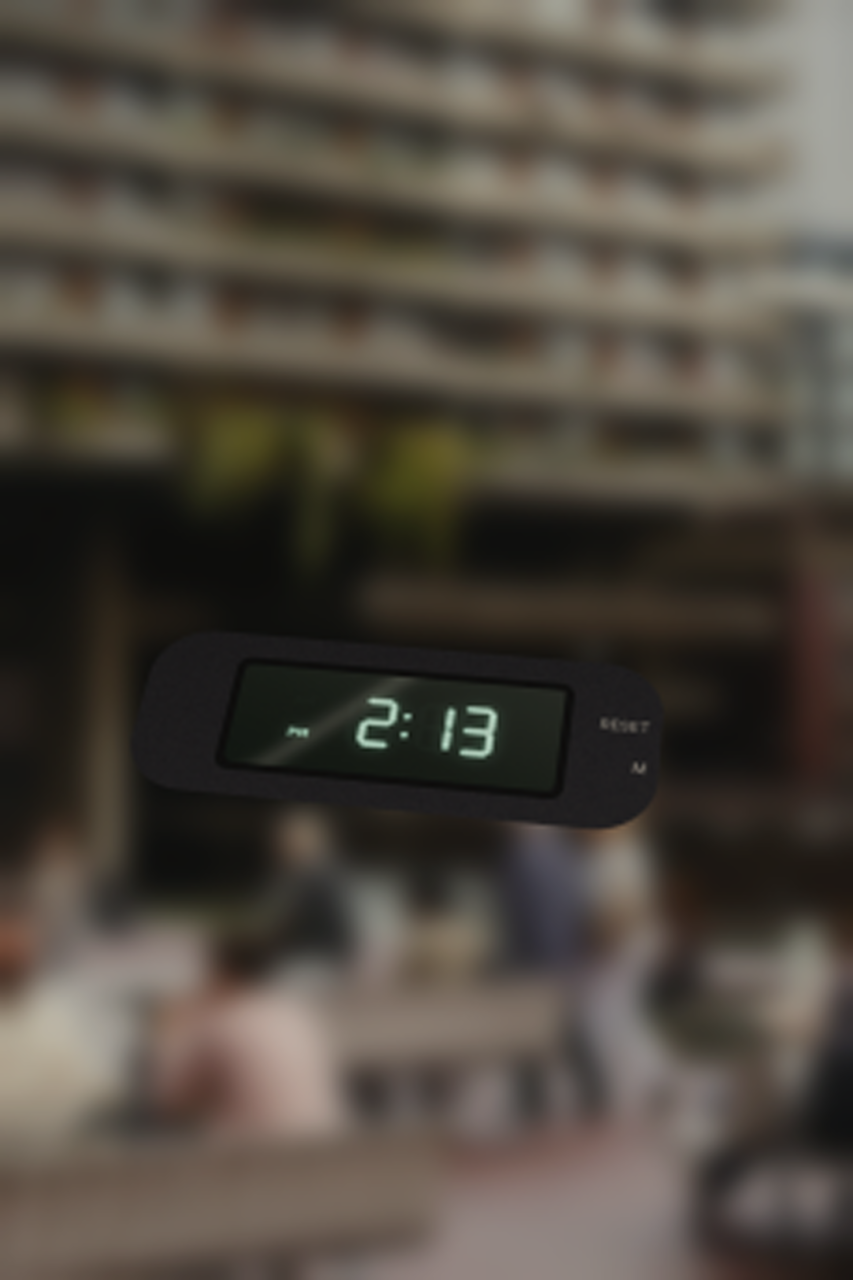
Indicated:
h=2 m=13
